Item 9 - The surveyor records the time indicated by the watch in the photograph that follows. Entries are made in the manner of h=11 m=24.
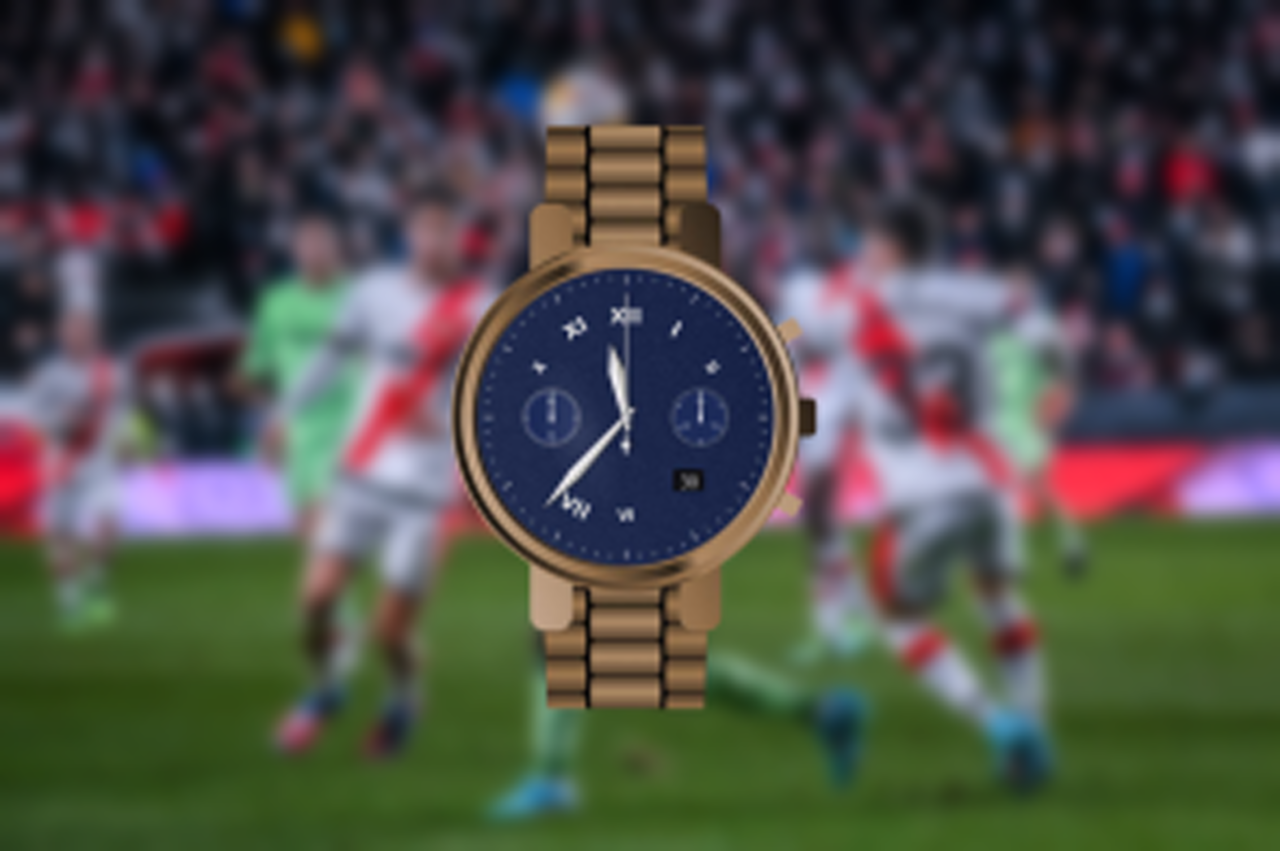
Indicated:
h=11 m=37
